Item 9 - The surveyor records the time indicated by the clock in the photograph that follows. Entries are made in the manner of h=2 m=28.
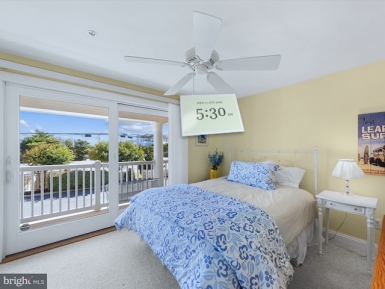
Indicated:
h=5 m=30
